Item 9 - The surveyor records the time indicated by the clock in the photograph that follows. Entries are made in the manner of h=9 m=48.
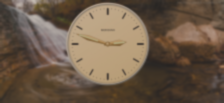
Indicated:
h=2 m=48
